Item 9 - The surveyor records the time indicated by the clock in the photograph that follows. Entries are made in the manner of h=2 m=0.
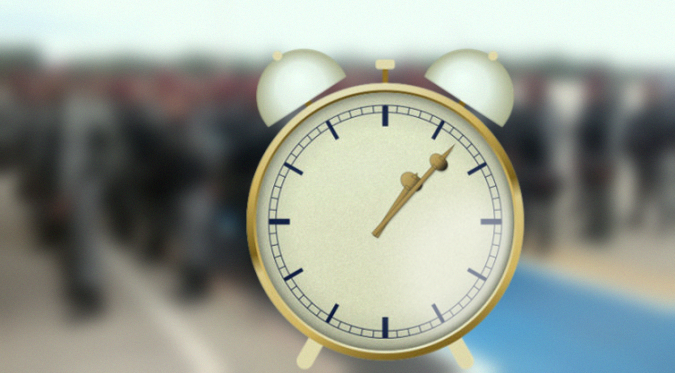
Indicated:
h=1 m=7
